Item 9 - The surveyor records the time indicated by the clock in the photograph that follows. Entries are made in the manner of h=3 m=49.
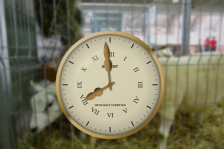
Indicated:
h=7 m=59
